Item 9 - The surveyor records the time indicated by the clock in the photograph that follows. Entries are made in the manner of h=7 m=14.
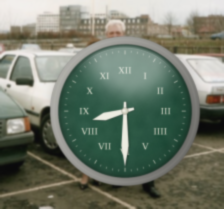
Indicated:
h=8 m=30
